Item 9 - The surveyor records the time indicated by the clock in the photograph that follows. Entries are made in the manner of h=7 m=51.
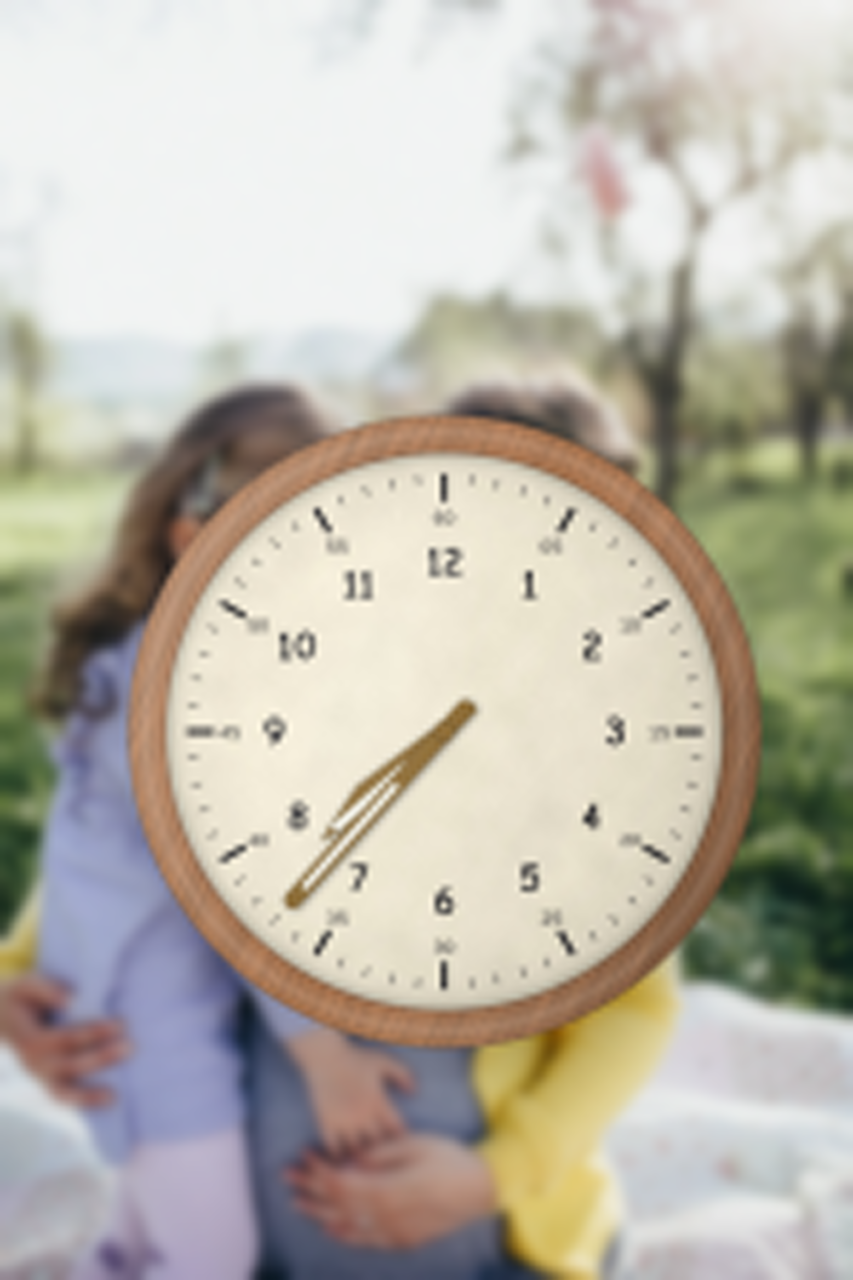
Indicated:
h=7 m=37
